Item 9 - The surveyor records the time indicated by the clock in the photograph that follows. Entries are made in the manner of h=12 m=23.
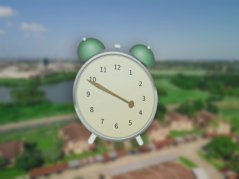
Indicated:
h=3 m=49
